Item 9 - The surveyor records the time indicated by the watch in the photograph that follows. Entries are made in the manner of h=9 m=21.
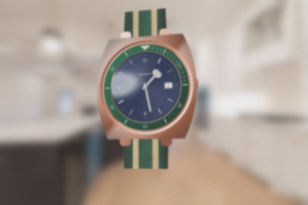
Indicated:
h=1 m=28
